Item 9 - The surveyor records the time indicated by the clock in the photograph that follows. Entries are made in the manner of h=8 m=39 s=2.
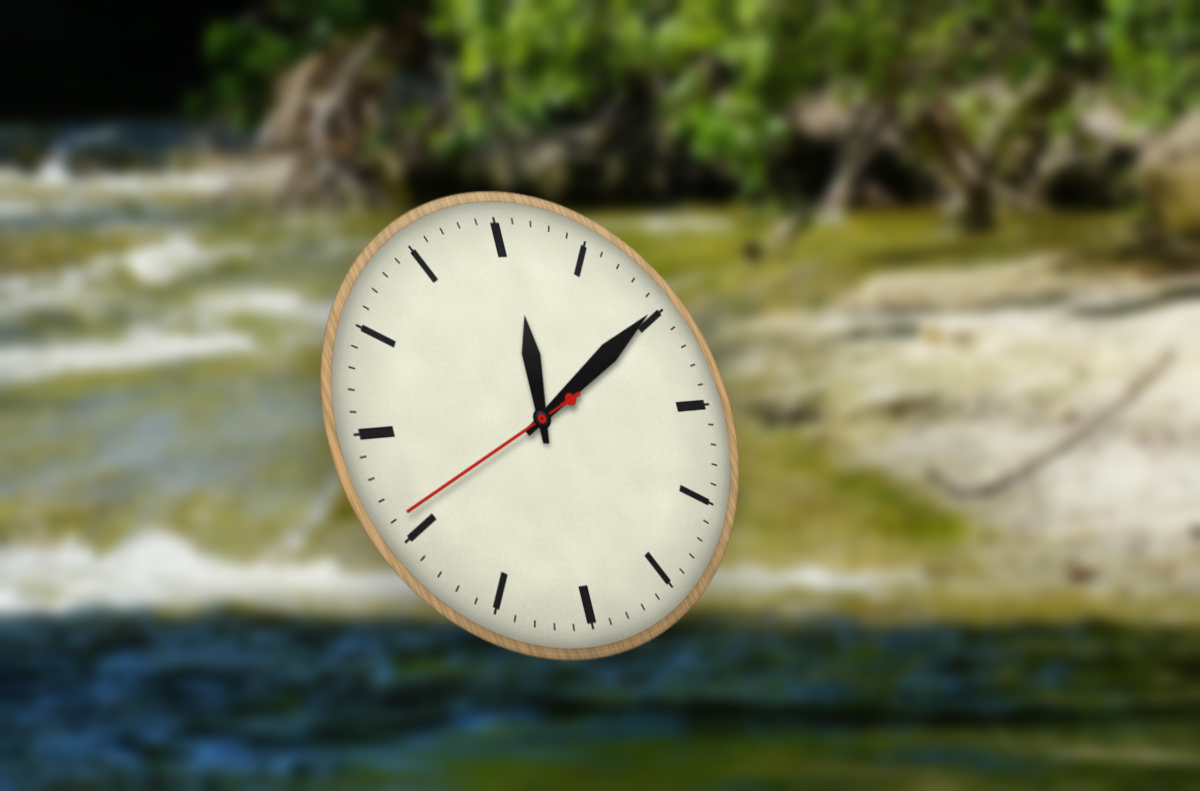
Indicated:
h=12 m=9 s=41
